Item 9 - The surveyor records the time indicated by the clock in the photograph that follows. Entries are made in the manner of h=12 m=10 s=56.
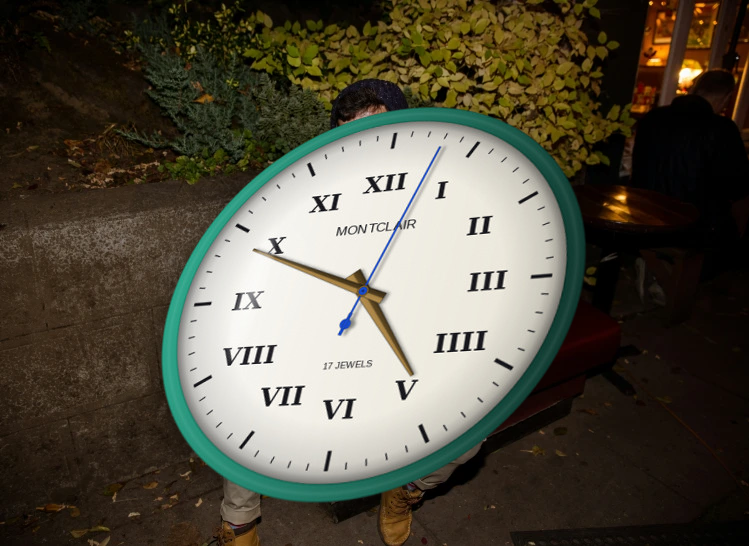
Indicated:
h=4 m=49 s=3
